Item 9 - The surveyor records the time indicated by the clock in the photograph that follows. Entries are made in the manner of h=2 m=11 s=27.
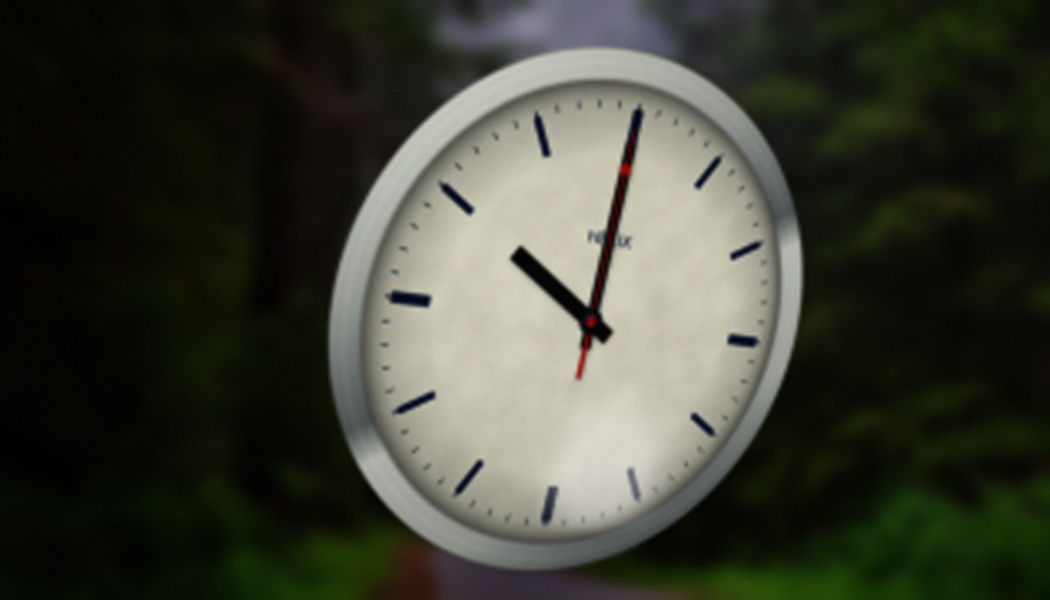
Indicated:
h=10 m=0 s=0
